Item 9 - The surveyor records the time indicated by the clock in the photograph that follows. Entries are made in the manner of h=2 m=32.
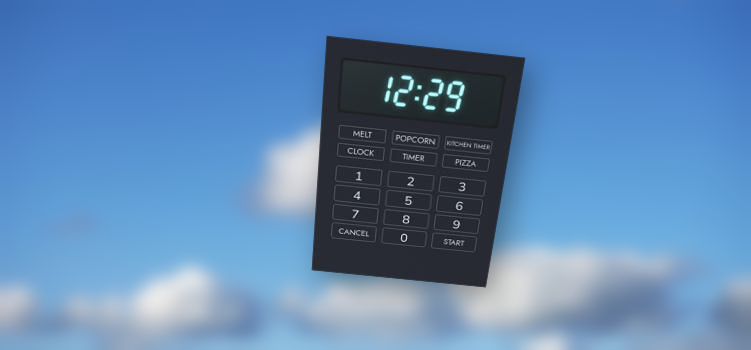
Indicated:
h=12 m=29
